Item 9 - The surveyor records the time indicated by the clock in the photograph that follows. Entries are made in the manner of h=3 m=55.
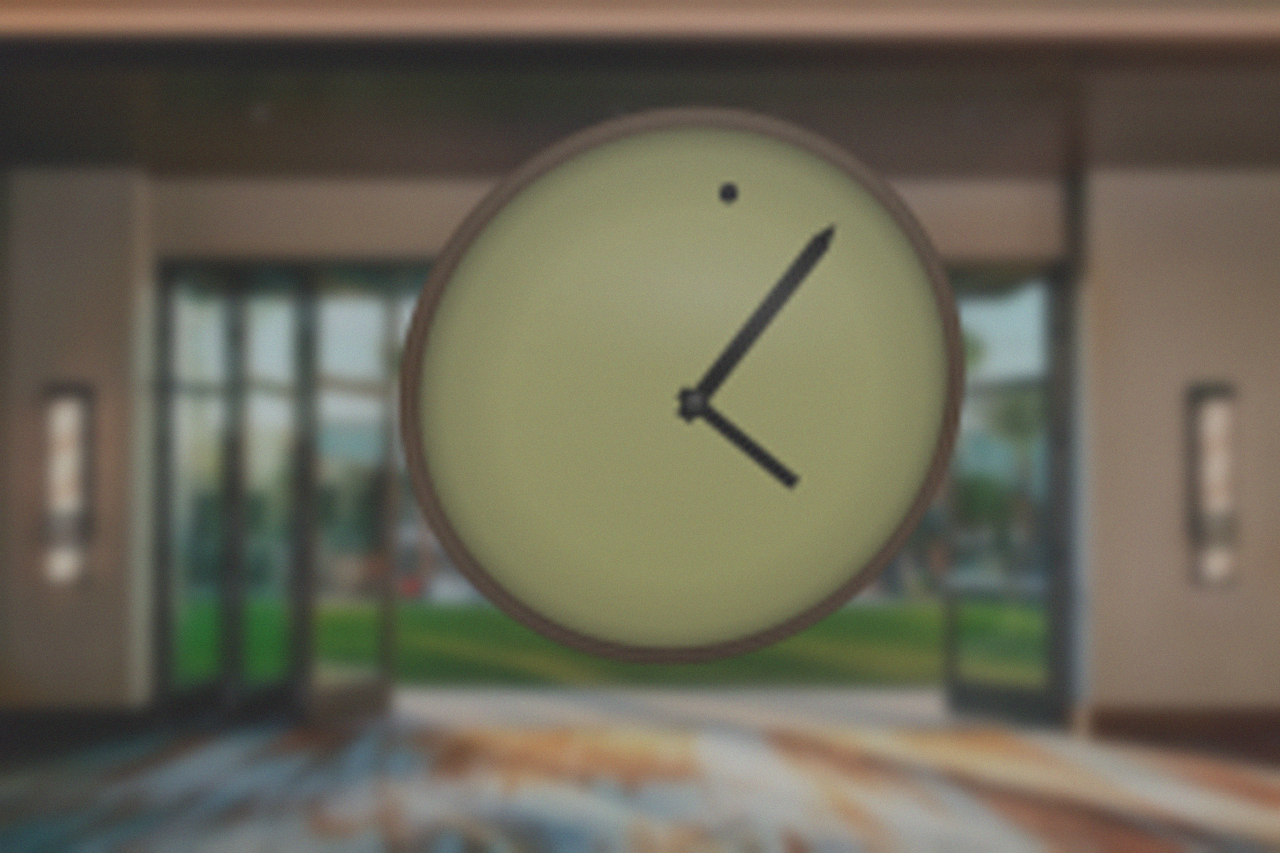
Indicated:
h=4 m=5
